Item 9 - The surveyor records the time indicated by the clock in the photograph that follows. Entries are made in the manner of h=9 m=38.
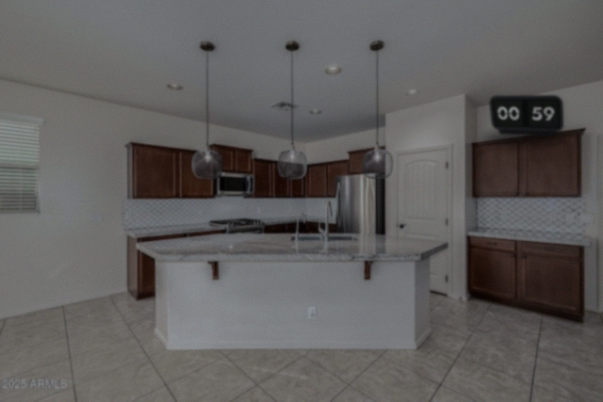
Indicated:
h=0 m=59
